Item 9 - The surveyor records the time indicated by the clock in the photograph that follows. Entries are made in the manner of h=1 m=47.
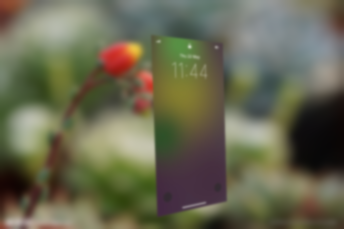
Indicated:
h=11 m=44
